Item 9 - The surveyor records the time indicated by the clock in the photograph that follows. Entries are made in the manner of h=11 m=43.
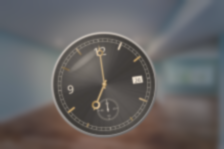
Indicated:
h=7 m=0
